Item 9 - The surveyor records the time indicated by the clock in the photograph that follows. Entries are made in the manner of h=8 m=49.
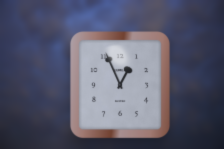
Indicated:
h=12 m=56
